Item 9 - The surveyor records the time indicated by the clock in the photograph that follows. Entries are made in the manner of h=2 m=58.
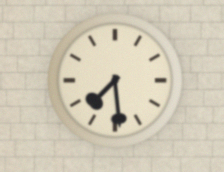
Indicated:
h=7 m=29
